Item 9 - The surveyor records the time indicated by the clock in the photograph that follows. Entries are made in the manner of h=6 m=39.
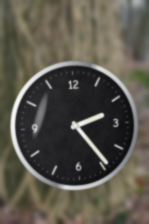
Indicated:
h=2 m=24
